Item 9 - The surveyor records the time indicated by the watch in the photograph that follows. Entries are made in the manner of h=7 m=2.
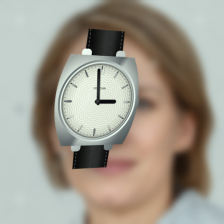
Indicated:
h=2 m=59
